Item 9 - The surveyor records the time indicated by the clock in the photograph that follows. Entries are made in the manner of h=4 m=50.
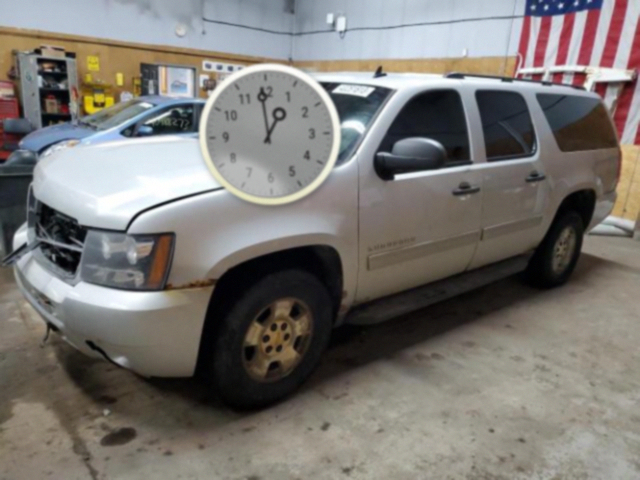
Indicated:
h=12 m=59
